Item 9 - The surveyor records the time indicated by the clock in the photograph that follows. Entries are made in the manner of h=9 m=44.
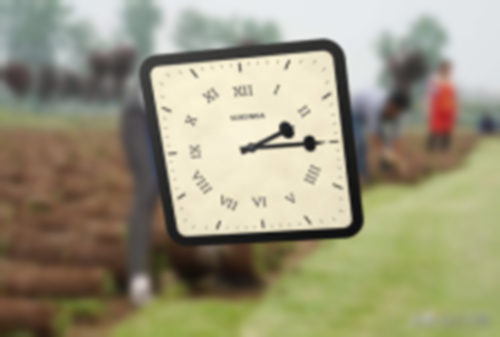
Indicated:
h=2 m=15
